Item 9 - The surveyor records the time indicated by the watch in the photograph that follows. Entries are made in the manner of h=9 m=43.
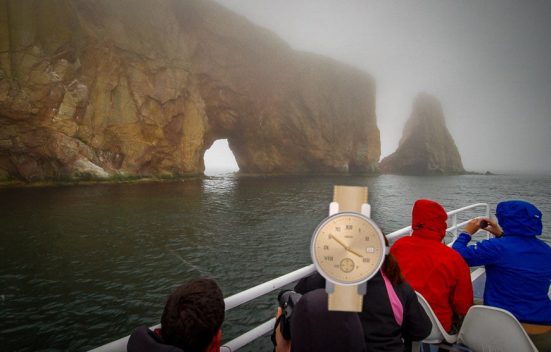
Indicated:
h=3 m=51
